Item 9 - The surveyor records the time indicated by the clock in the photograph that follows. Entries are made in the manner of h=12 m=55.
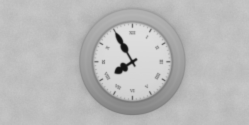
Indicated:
h=7 m=55
